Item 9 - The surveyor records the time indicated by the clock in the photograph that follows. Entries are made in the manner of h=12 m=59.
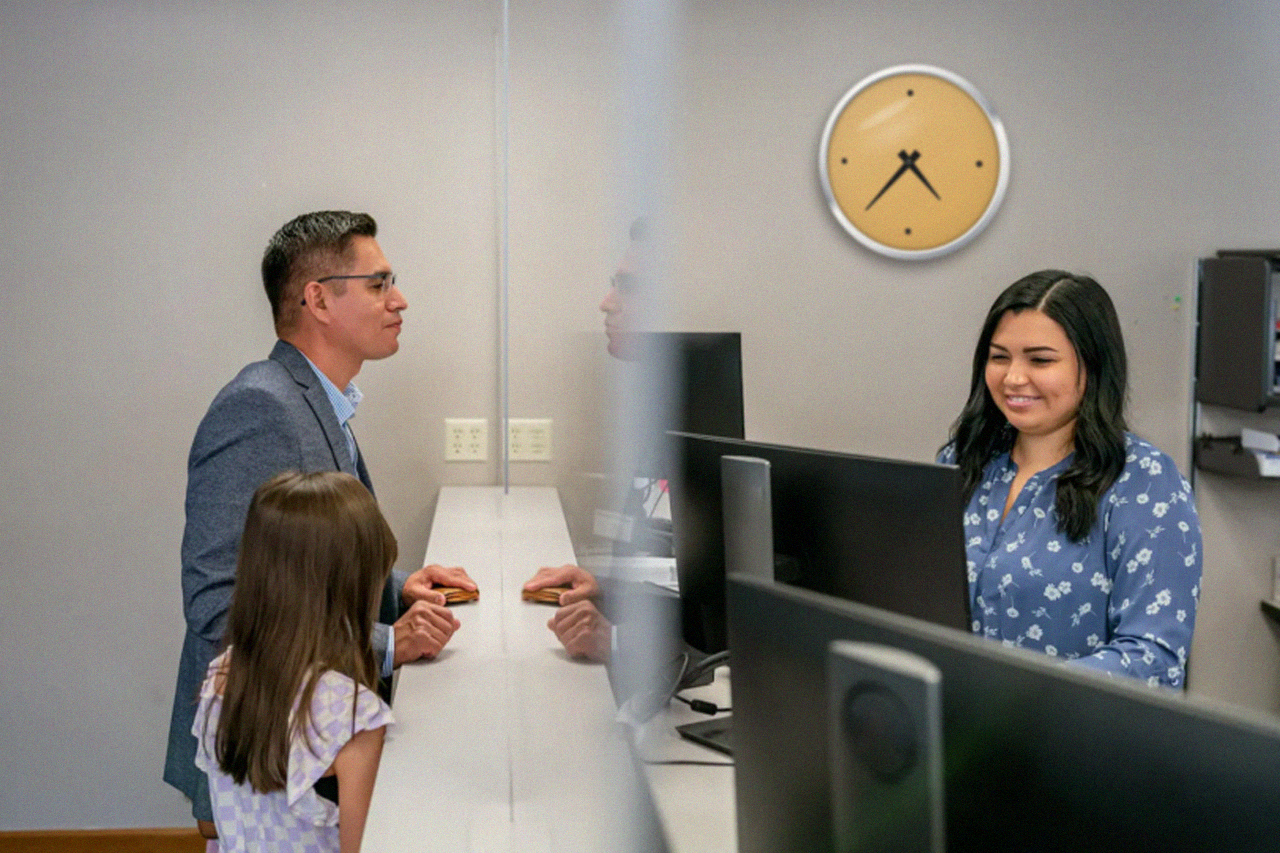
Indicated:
h=4 m=37
